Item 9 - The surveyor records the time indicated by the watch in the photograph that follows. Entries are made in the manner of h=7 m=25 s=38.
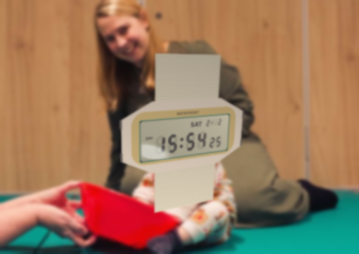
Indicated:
h=15 m=54 s=25
